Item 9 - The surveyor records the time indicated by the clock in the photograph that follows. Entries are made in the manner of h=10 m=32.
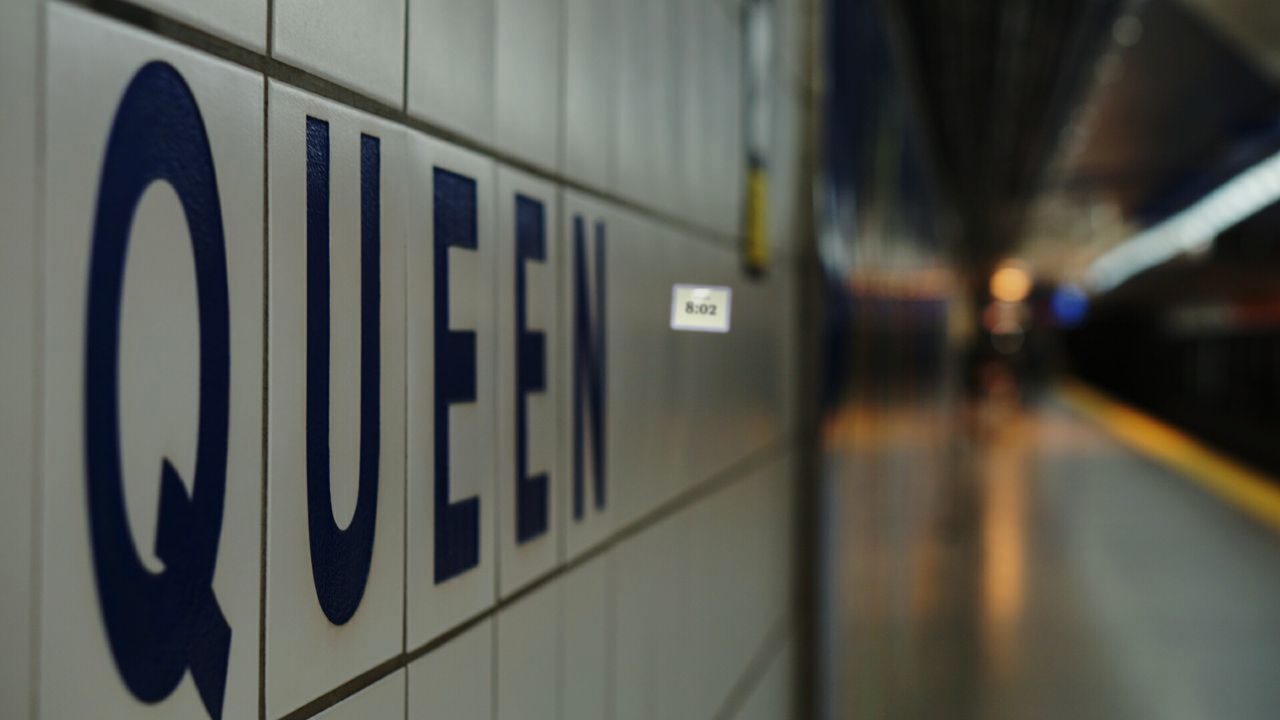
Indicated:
h=8 m=2
